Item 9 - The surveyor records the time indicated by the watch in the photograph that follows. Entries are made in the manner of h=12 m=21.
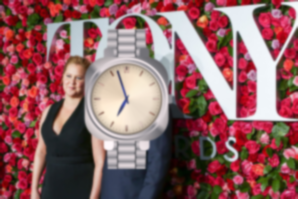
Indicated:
h=6 m=57
